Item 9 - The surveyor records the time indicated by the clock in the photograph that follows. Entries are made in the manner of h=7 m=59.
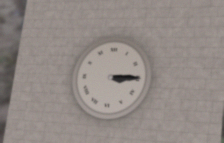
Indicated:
h=3 m=15
